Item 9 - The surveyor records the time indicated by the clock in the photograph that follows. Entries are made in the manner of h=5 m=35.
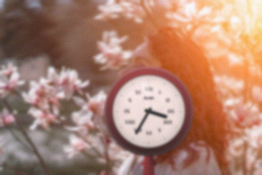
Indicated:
h=3 m=35
